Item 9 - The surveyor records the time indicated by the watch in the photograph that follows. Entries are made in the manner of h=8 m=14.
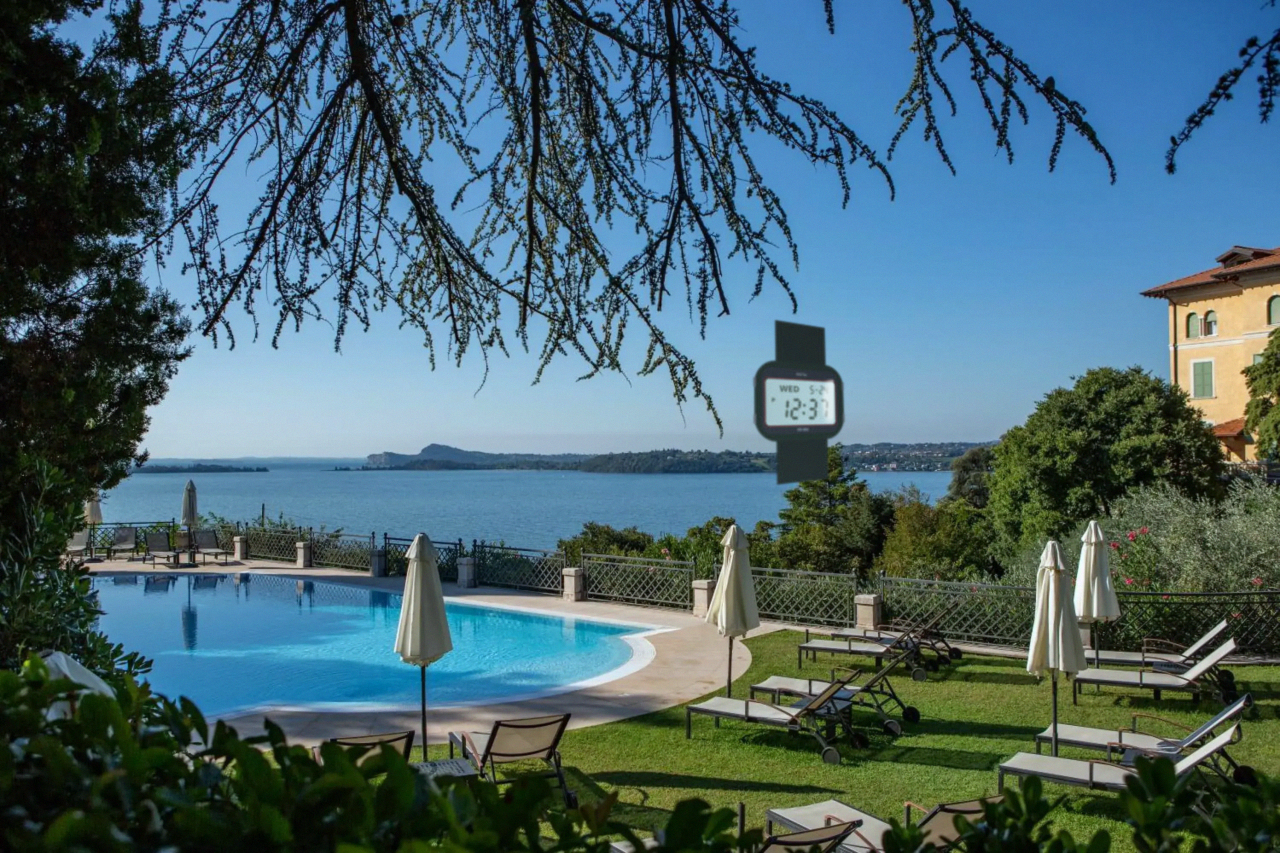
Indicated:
h=12 m=37
